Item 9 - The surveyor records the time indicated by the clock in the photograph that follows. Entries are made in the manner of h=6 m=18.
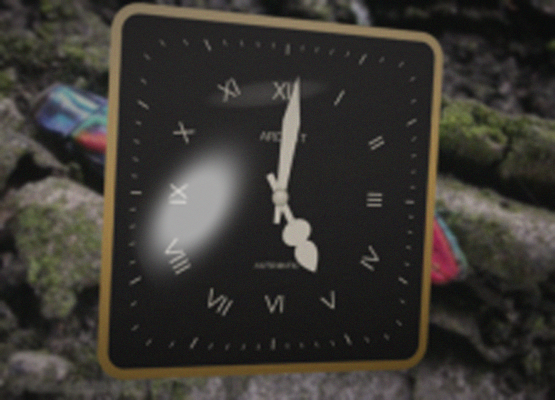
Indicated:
h=5 m=1
